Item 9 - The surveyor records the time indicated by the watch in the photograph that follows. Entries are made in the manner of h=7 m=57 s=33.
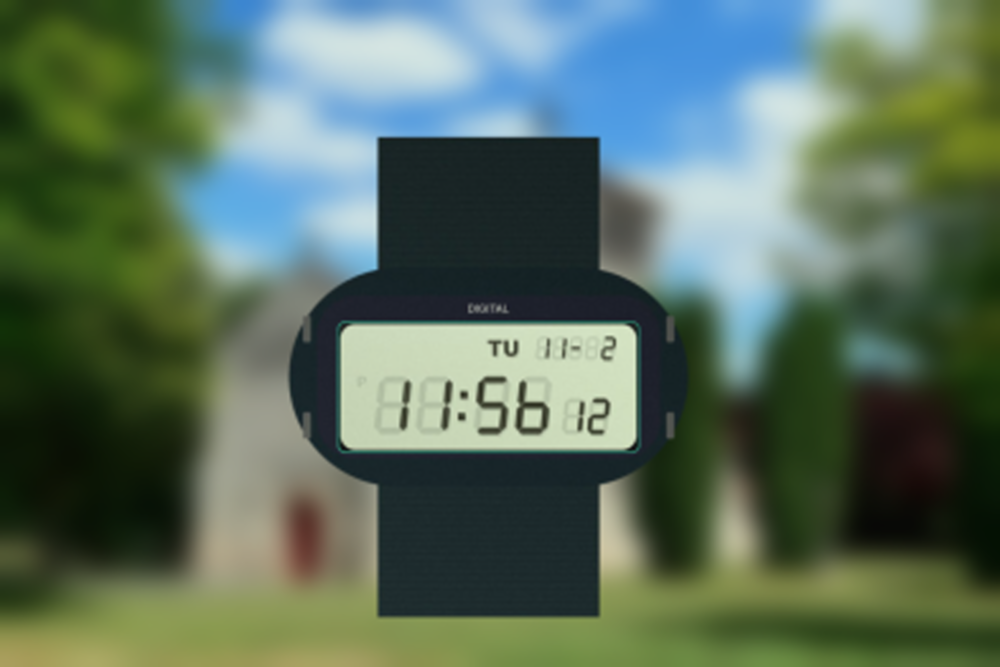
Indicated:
h=11 m=56 s=12
